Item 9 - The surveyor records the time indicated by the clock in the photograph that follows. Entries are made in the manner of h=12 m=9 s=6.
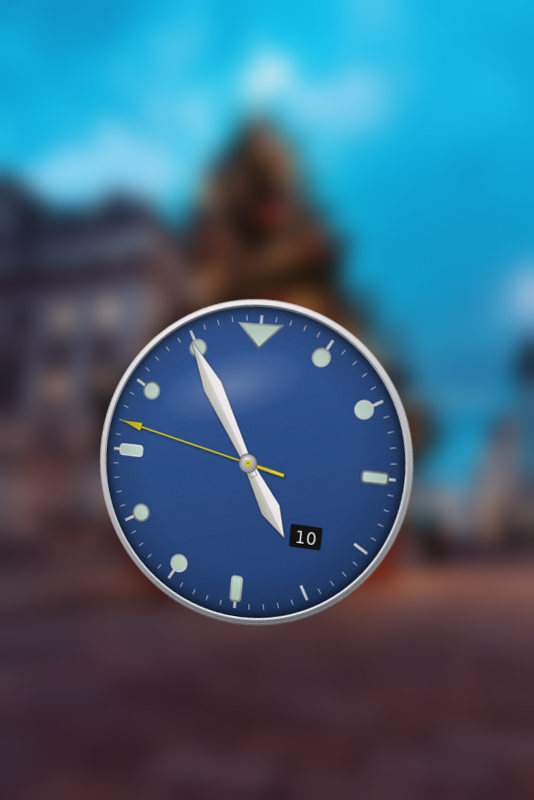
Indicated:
h=4 m=54 s=47
